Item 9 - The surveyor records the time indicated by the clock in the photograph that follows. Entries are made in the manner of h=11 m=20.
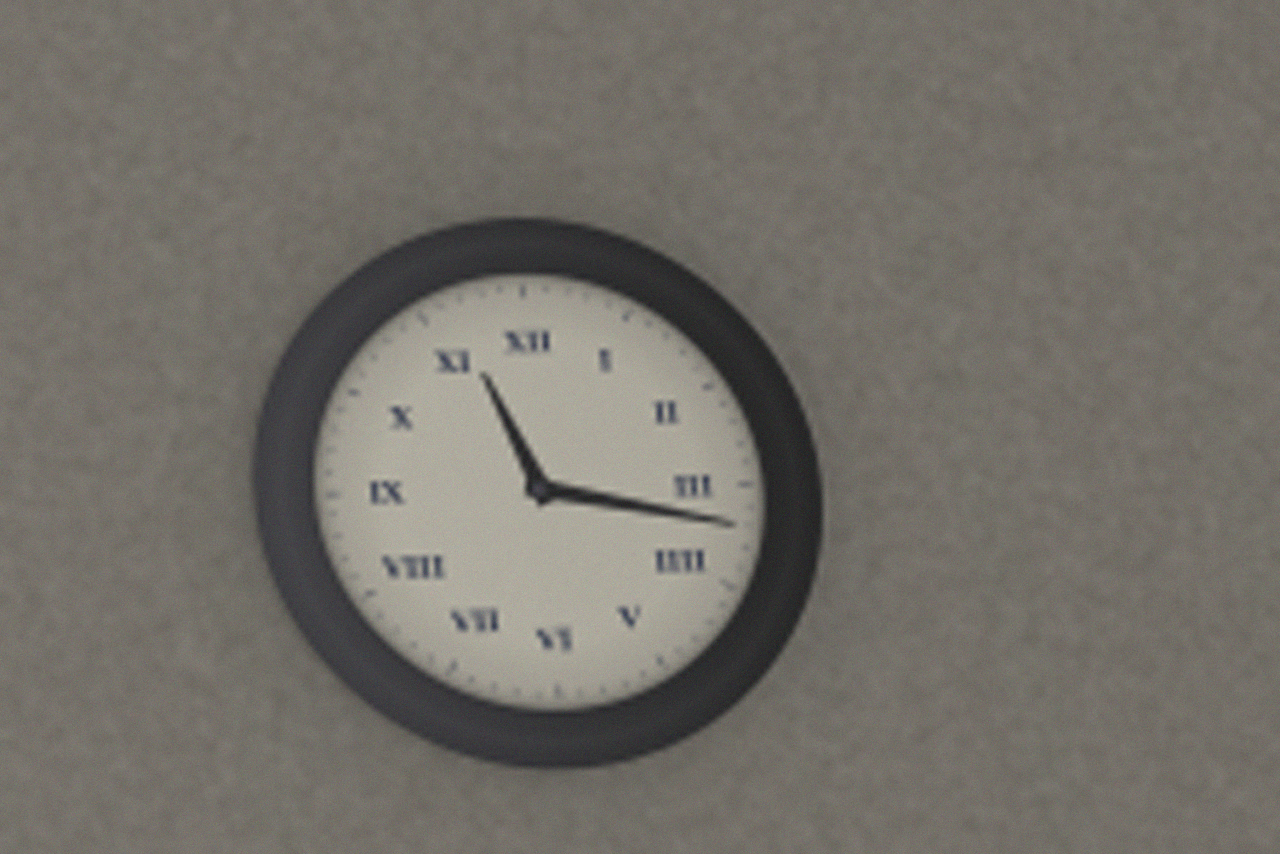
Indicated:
h=11 m=17
